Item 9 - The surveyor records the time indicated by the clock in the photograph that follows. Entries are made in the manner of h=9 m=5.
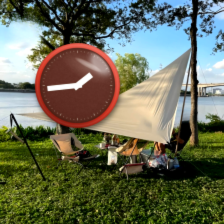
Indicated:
h=1 m=44
